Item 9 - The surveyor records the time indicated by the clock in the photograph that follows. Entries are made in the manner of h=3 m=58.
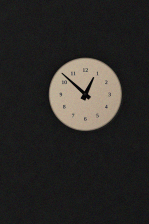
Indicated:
h=12 m=52
